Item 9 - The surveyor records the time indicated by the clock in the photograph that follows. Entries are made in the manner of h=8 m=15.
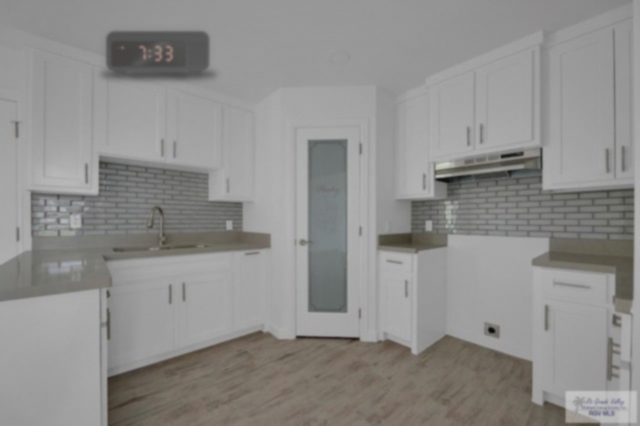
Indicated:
h=7 m=33
